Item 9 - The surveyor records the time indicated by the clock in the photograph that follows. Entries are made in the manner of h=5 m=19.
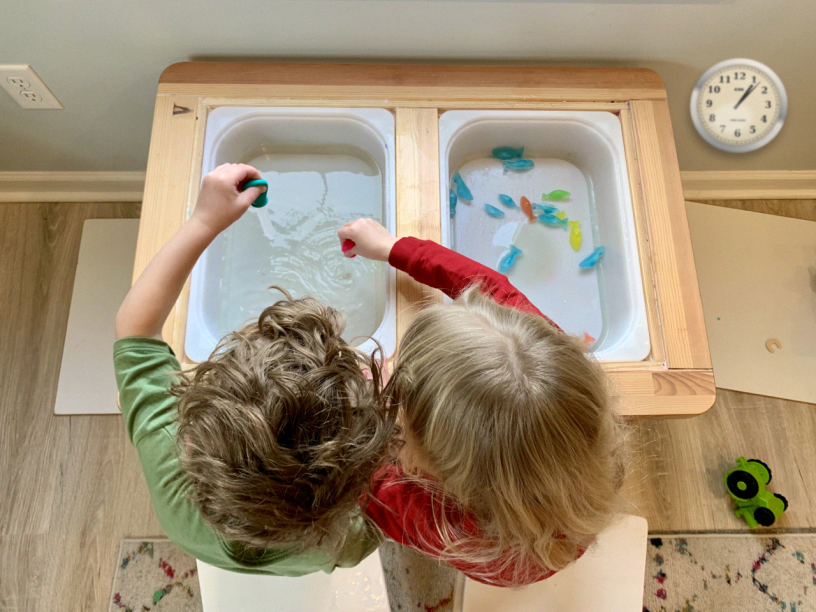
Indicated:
h=1 m=7
